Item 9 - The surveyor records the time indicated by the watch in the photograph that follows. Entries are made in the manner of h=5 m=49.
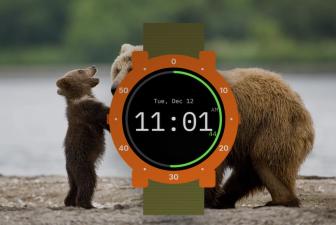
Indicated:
h=11 m=1
